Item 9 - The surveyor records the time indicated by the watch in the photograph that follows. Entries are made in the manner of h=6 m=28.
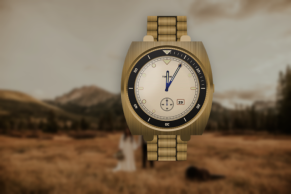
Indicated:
h=12 m=5
